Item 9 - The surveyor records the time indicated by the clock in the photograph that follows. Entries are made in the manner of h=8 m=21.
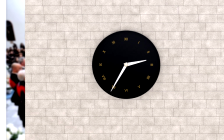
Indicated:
h=2 m=35
